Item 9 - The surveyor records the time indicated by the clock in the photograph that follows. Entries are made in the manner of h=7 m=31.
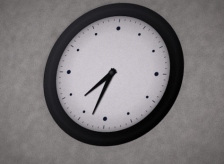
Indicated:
h=7 m=33
